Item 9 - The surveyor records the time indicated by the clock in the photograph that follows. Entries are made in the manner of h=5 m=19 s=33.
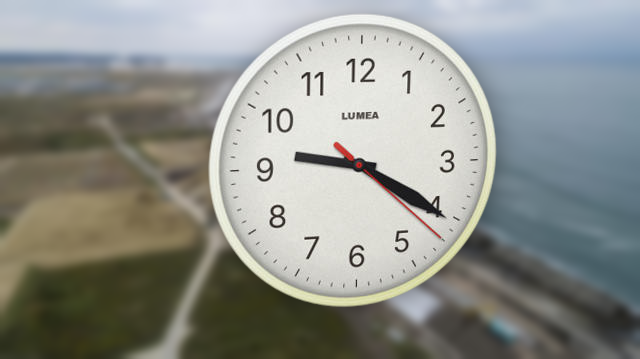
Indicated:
h=9 m=20 s=22
